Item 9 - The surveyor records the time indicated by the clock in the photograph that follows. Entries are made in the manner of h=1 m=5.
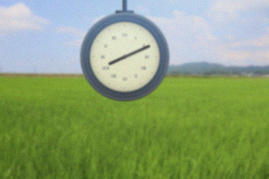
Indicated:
h=8 m=11
